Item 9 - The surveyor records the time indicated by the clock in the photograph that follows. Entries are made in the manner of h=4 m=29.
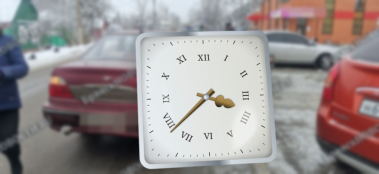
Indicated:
h=3 m=38
